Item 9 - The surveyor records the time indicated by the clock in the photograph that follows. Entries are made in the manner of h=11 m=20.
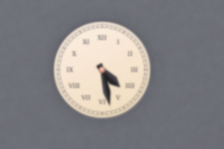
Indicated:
h=4 m=28
